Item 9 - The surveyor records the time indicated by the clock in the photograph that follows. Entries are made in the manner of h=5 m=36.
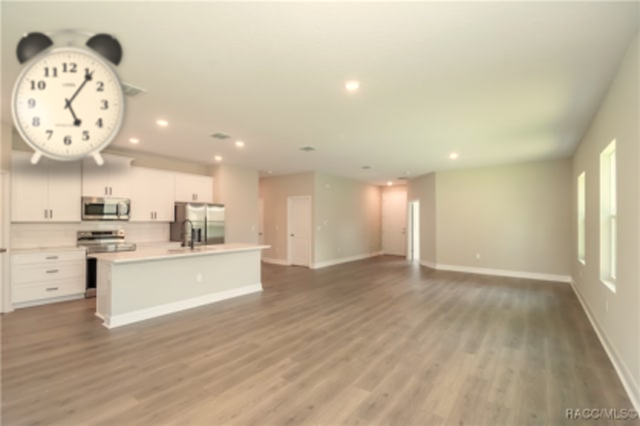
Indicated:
h=5 m=6
